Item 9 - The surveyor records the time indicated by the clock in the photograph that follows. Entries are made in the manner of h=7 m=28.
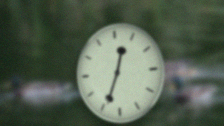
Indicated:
h=12 m=34
